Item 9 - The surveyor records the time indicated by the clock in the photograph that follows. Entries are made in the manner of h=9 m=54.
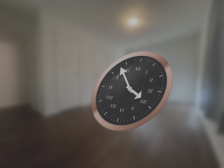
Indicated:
h=3 m=53
